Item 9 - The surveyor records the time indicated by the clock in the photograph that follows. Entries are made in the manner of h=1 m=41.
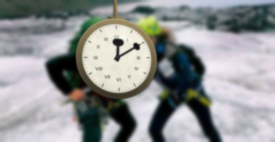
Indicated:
h=12 m=10
